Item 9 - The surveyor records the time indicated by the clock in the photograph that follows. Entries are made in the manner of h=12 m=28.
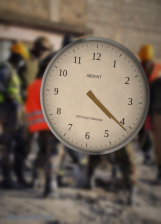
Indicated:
h=4 m=21
